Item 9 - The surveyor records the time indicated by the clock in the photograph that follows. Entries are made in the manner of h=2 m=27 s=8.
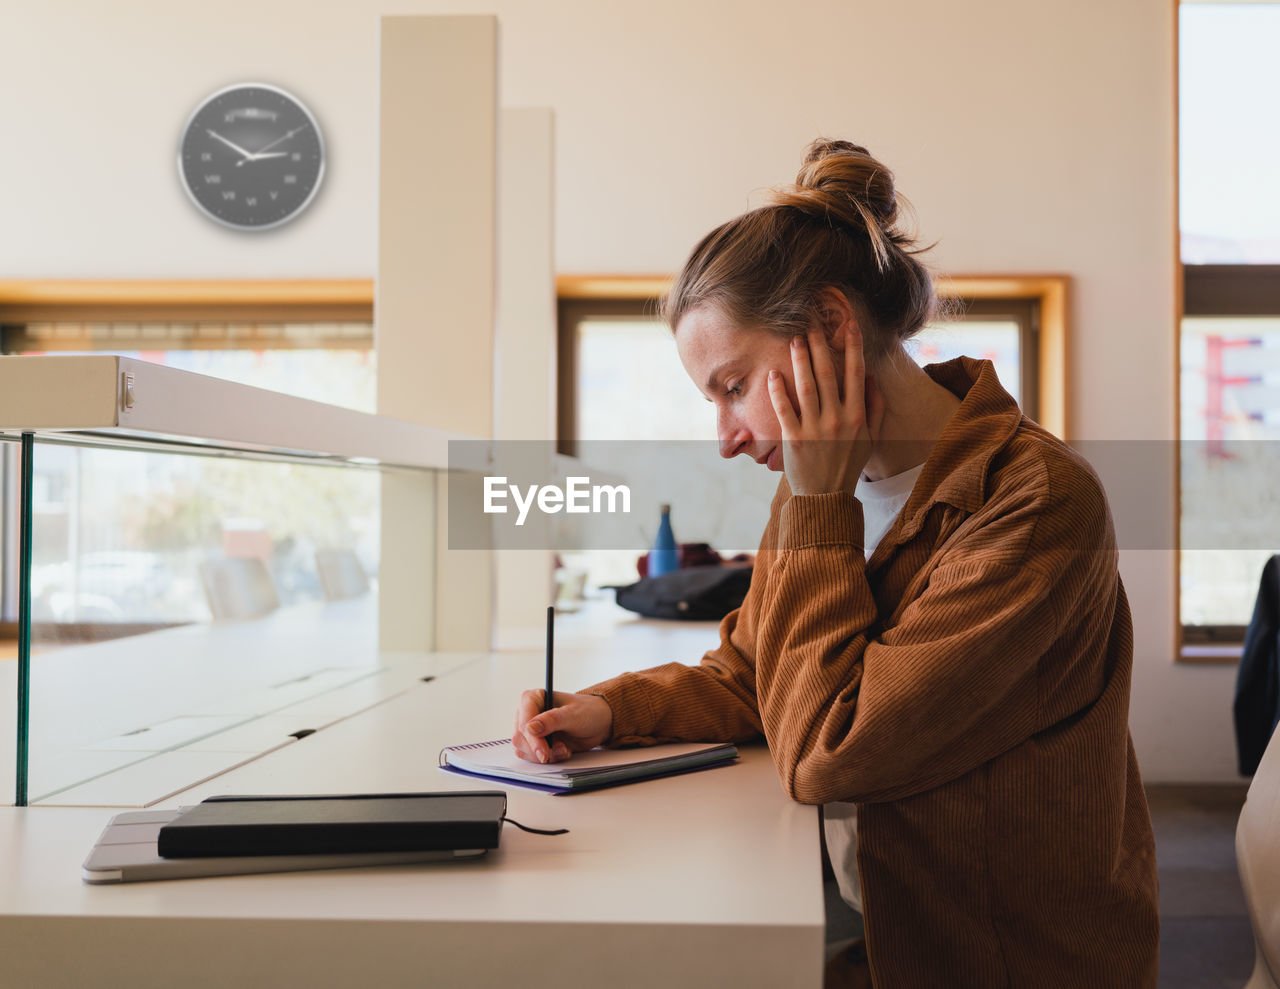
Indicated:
h=2 m=50 s=10
